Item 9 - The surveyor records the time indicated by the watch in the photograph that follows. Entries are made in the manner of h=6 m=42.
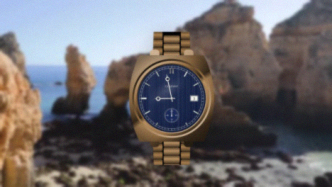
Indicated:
h=8 m=58
